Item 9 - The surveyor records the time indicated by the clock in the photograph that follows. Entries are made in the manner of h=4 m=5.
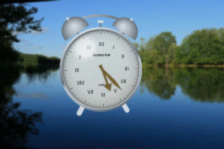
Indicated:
h=5 m=23
